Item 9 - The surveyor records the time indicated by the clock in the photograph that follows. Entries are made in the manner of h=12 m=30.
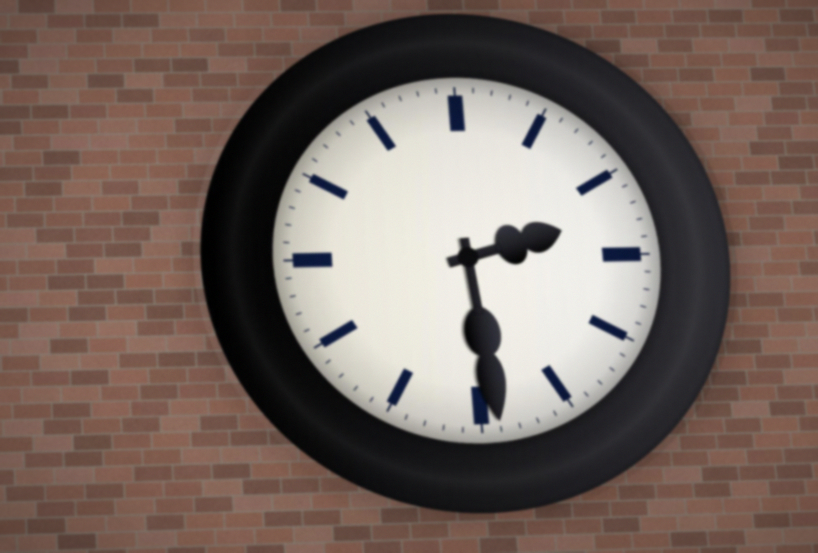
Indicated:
h=2 m=29
